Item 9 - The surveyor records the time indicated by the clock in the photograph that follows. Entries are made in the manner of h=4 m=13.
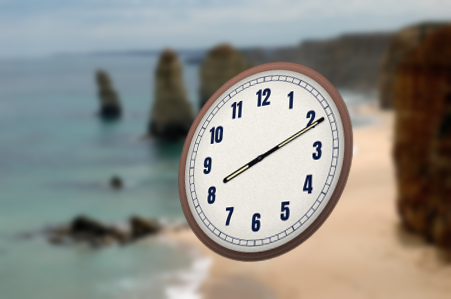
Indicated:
h=8 m=11
